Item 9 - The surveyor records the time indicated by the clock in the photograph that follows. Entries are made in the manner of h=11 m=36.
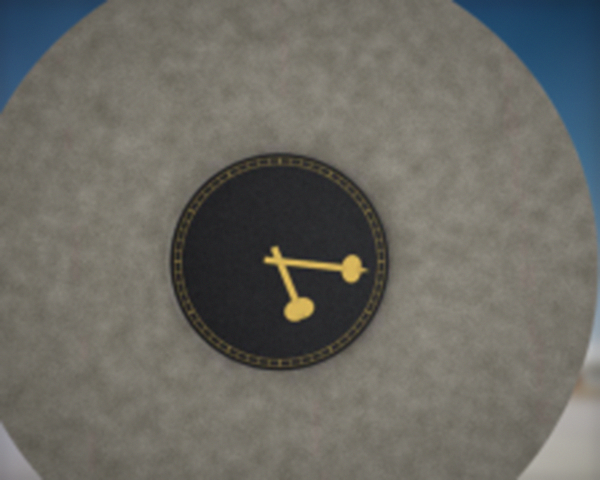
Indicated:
h=5 m=16
